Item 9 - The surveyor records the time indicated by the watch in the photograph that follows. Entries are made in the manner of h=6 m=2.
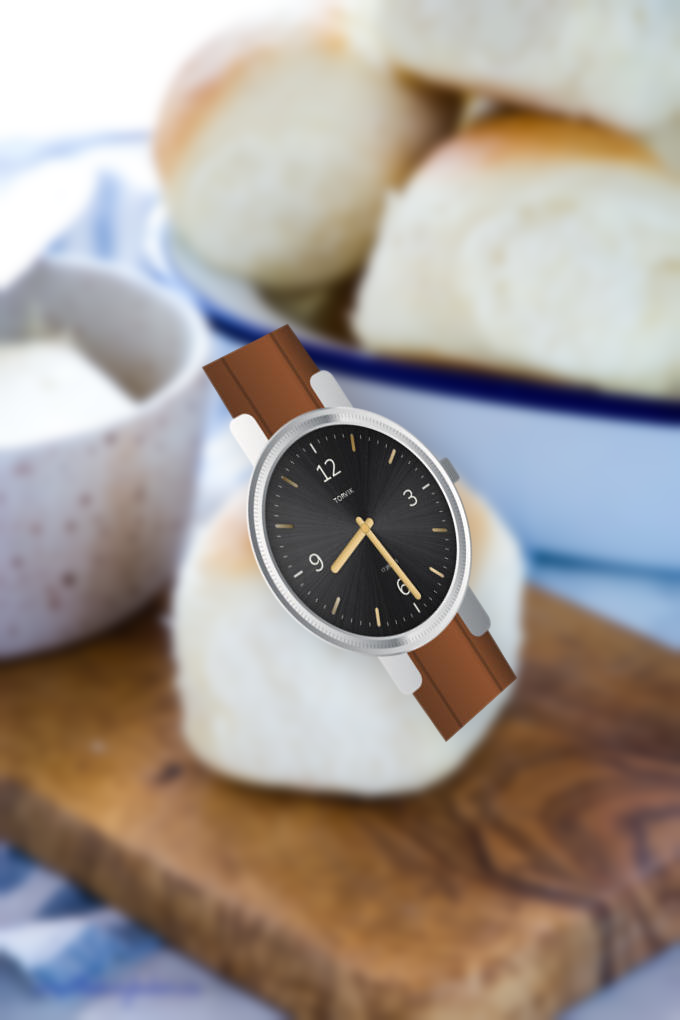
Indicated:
h=8 m=29
